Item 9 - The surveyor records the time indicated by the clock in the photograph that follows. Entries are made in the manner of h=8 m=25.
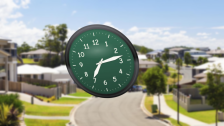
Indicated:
h=7 m=13
